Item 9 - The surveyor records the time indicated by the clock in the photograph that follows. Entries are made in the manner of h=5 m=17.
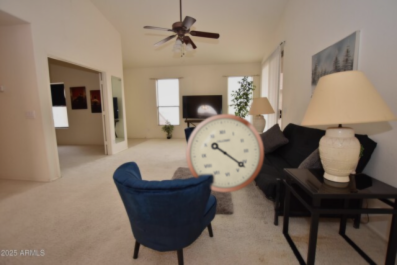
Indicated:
h=10 m=22
